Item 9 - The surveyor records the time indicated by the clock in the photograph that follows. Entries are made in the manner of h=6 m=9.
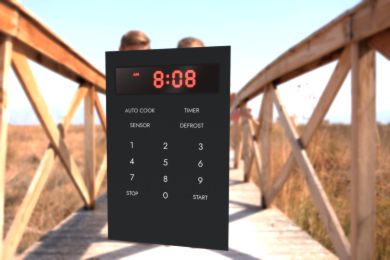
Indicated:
h=8 m=8
